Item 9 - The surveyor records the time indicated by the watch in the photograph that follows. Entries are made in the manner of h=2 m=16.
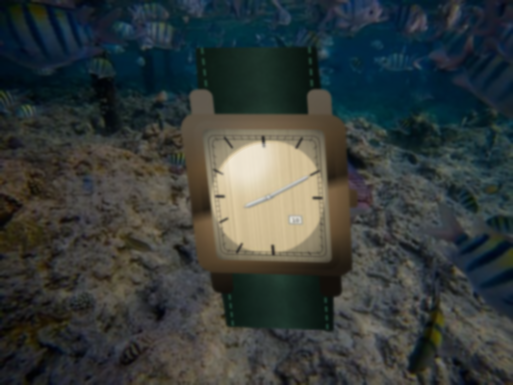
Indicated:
h=8 m=10
